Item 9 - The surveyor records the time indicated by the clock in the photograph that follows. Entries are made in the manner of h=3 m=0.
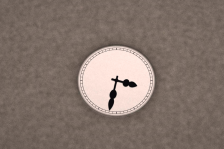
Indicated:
h=3 m=32
